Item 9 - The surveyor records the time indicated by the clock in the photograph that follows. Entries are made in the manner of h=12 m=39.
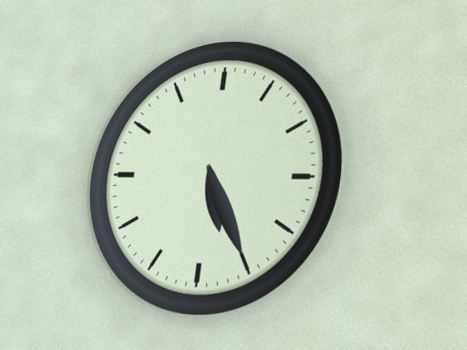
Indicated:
h=5 m=25
